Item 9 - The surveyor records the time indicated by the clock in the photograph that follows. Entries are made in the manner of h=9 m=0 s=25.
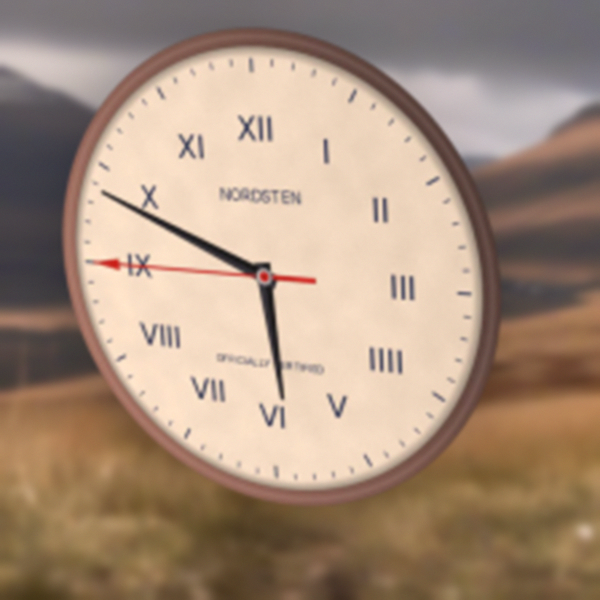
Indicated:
h=5 m=48 s=45
